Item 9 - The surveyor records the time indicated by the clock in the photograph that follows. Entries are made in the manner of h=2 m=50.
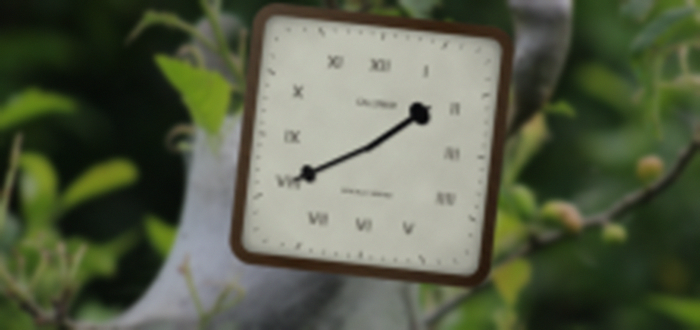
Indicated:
h=1 m=40
